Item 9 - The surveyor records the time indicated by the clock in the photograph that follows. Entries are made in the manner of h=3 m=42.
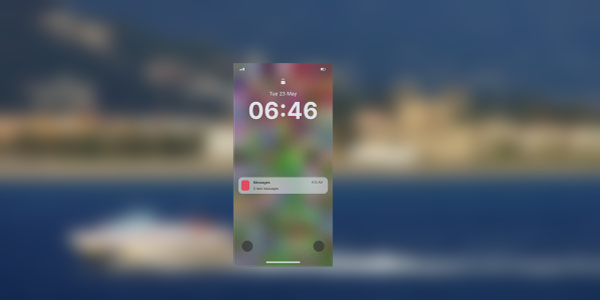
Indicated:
h=6 m=46
